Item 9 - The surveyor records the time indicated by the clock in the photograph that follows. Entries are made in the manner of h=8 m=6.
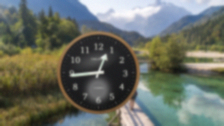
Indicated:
h=12 m=44
